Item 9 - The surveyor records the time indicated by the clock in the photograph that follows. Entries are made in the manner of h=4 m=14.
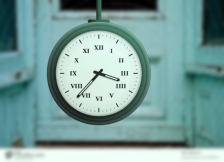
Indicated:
h=3 m=37
